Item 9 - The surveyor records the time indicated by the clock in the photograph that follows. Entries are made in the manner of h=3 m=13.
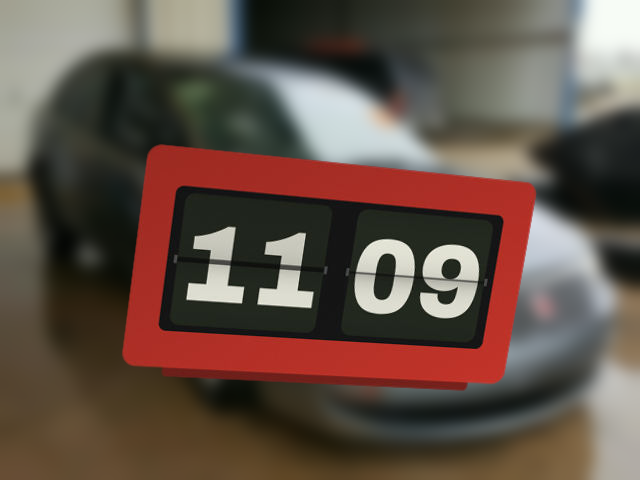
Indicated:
h=11 m=9
